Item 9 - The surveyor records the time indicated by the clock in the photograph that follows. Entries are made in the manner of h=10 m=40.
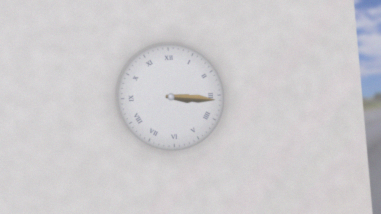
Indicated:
h=3 m=16
